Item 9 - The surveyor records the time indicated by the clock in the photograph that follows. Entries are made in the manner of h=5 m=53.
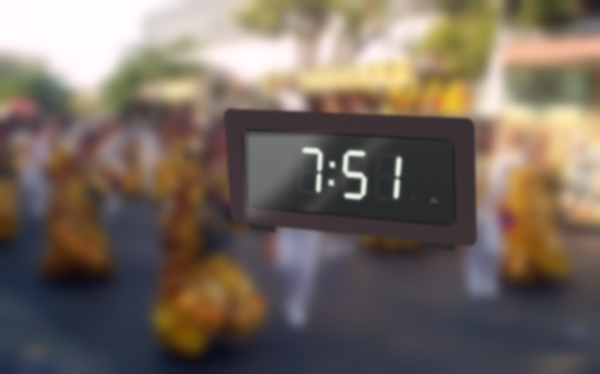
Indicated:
h=7 m=51
